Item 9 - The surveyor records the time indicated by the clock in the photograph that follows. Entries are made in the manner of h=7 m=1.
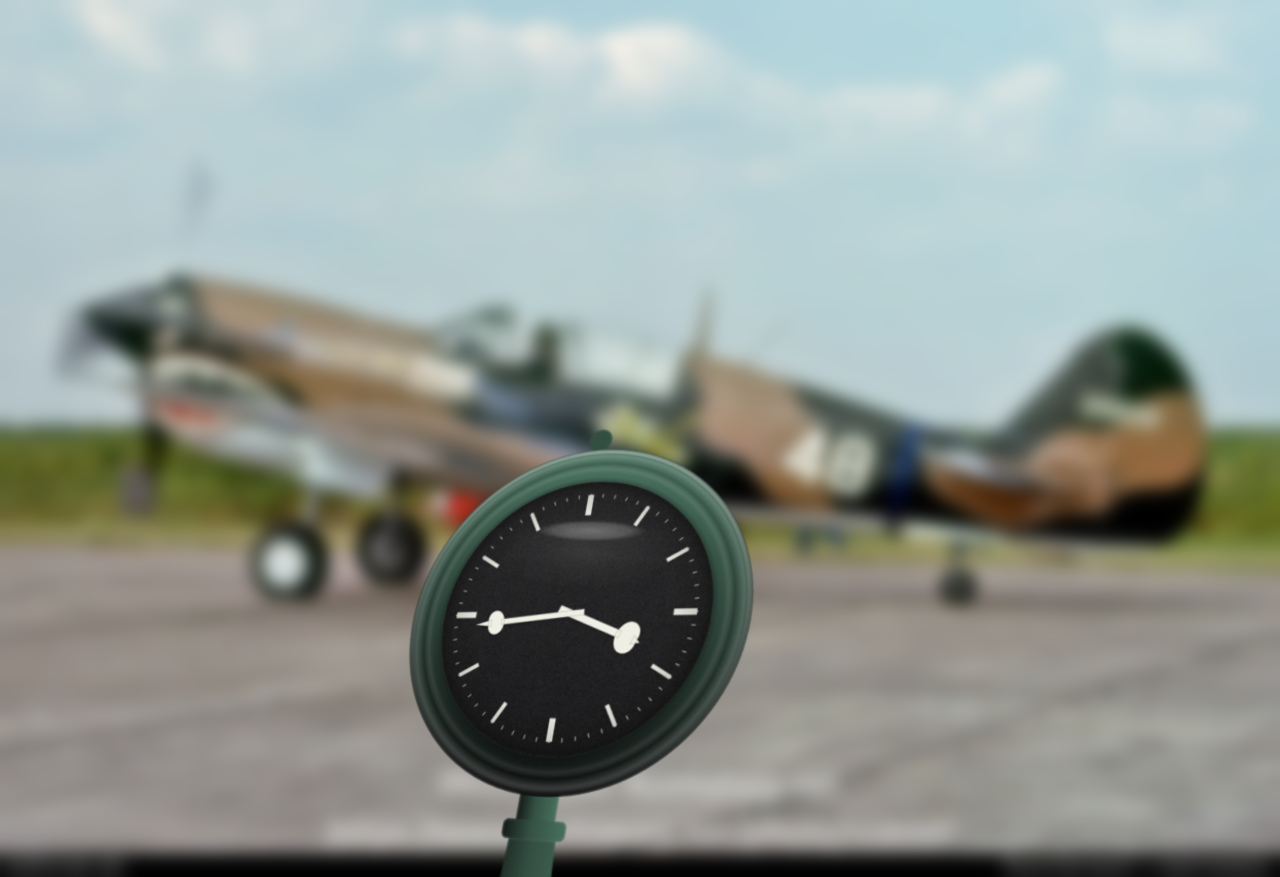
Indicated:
h=3 m=44
